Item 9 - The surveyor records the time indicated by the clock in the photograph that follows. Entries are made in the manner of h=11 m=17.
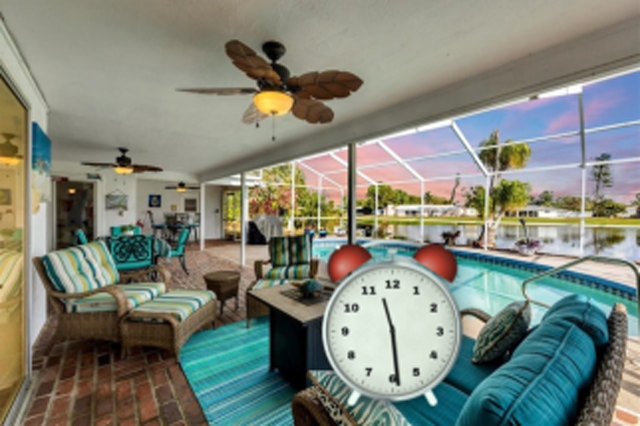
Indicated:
h=11 m=29
